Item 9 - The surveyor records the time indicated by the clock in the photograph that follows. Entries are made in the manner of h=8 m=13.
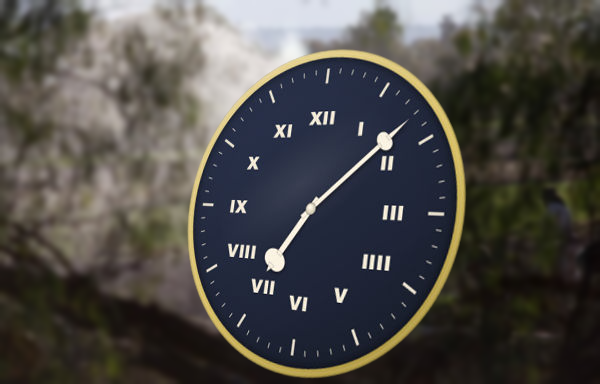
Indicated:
h=7 m=8
